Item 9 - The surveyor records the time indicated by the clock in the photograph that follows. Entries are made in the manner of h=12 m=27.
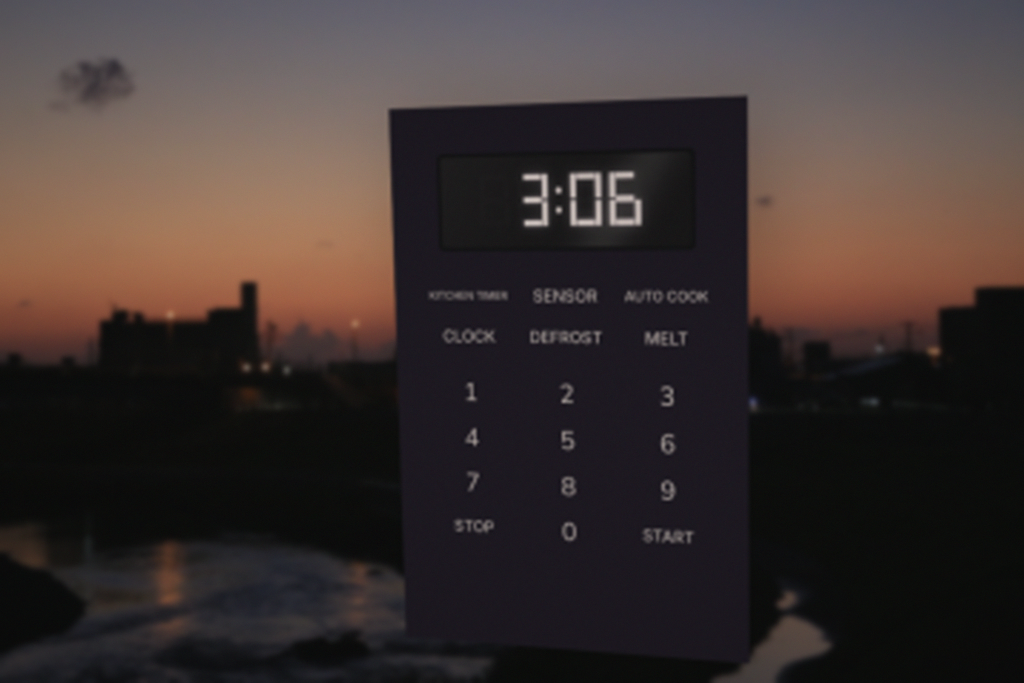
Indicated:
h=3 m=6
